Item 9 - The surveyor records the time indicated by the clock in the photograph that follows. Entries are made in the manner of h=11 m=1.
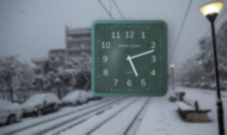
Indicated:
h=5 m=12
